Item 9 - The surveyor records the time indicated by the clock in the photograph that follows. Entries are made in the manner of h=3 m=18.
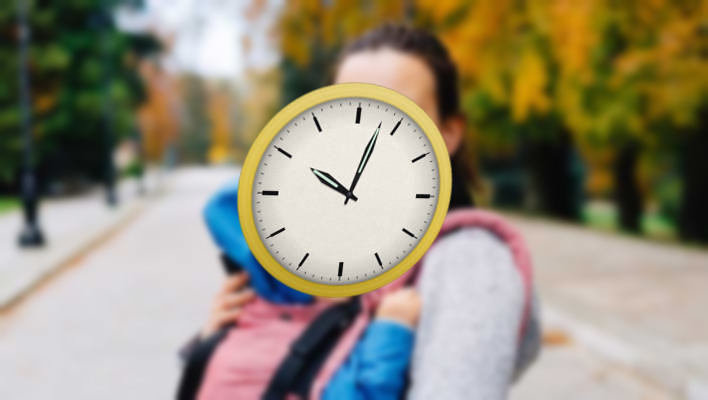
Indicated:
h=10 m=3
